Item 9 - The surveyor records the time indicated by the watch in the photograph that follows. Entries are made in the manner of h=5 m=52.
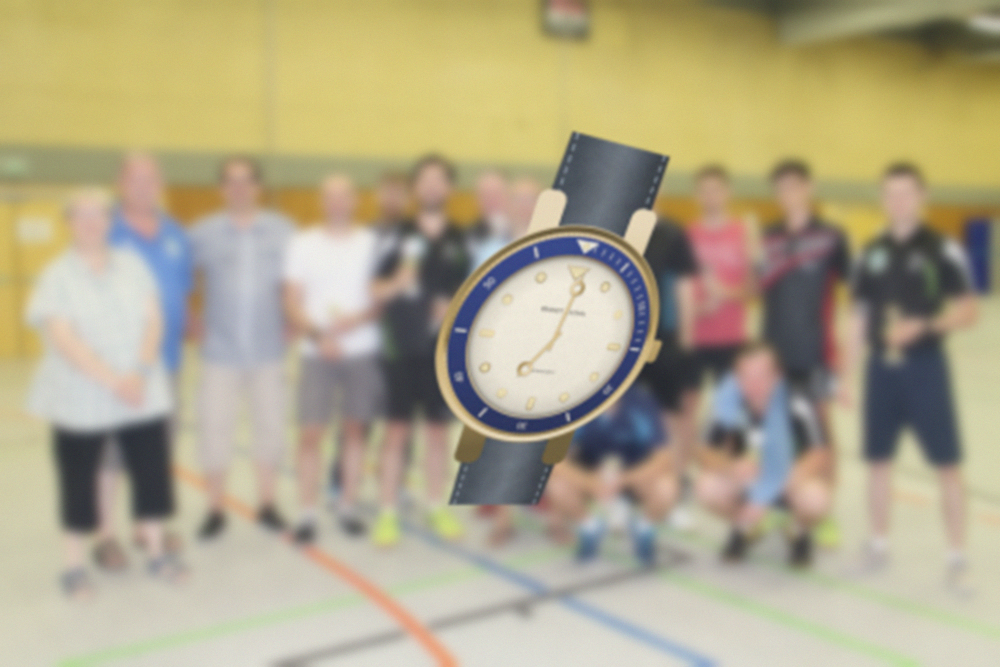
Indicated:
h=7 m=1
